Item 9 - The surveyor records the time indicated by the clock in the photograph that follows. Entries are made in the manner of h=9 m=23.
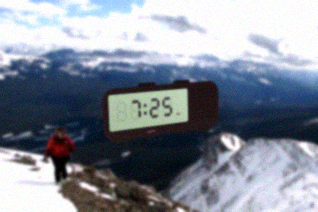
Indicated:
h=7 m=25
